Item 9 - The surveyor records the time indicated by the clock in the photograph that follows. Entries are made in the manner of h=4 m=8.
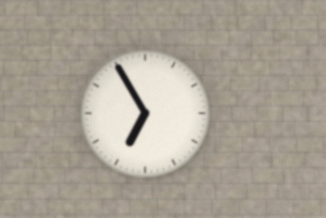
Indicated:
h=6 m=55
